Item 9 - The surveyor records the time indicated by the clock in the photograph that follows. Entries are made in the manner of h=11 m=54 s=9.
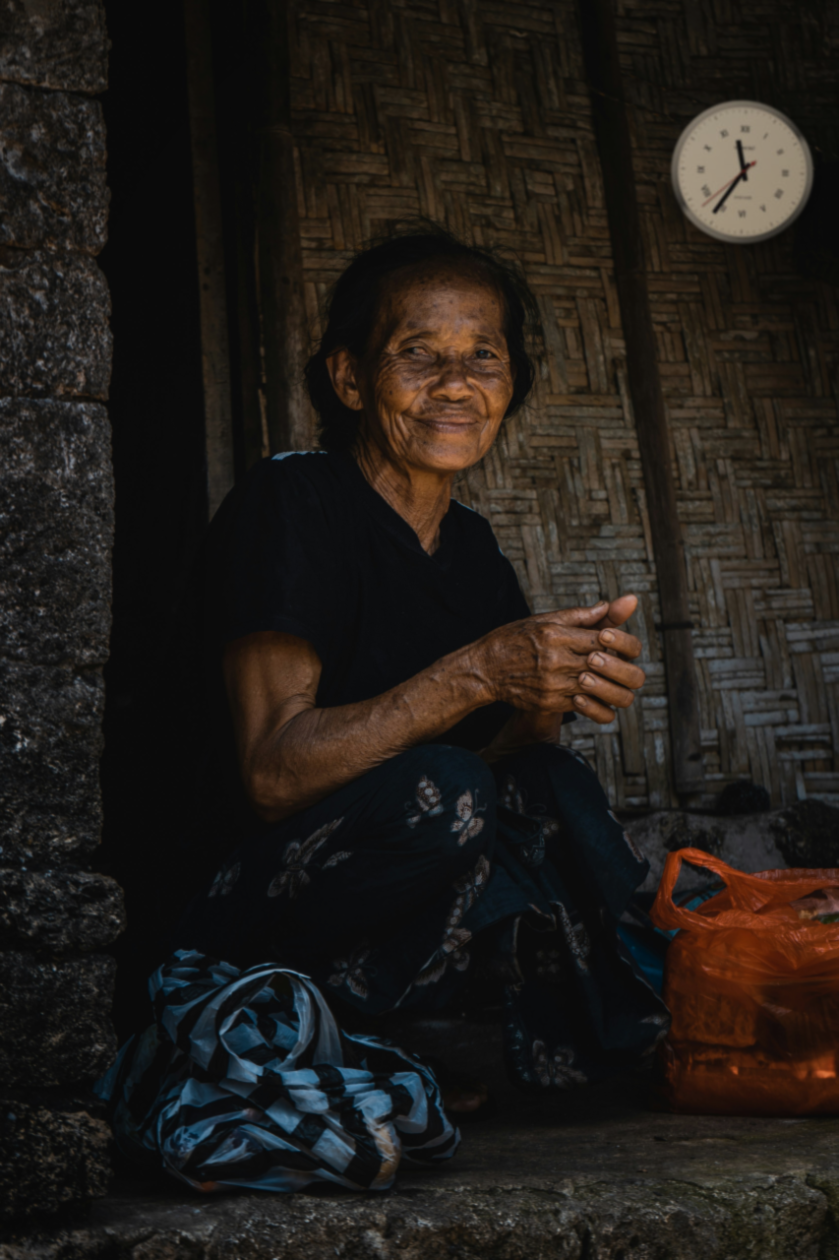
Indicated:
h=11 m=35 s=38
